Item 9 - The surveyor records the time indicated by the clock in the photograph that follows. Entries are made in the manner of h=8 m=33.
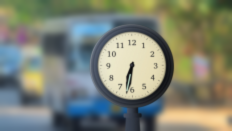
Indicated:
h=6 m=32
